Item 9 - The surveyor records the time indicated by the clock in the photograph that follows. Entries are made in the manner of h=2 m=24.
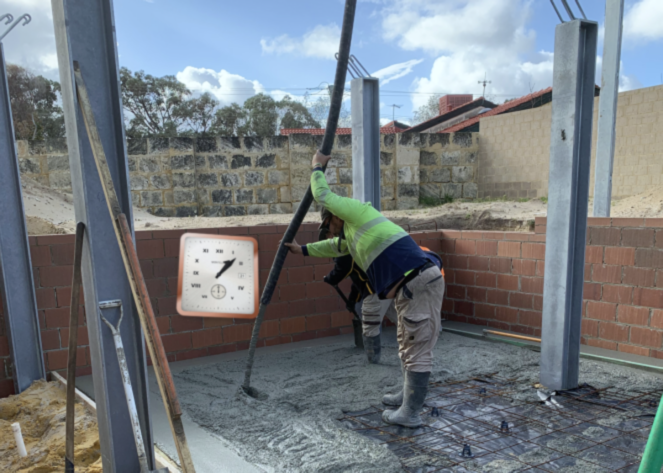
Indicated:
h=1 m=7
